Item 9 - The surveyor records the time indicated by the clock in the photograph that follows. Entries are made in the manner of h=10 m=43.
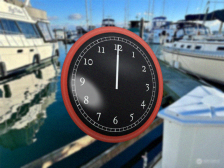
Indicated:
h=12 m=0
